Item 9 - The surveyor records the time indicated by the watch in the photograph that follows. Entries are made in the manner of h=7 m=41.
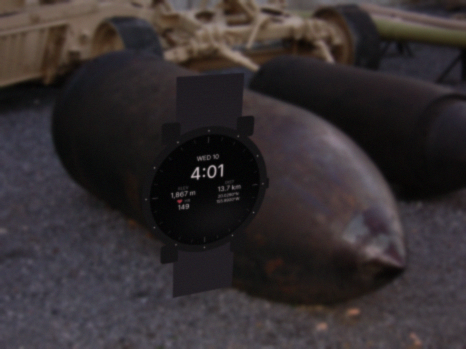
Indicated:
h=4 m=1
